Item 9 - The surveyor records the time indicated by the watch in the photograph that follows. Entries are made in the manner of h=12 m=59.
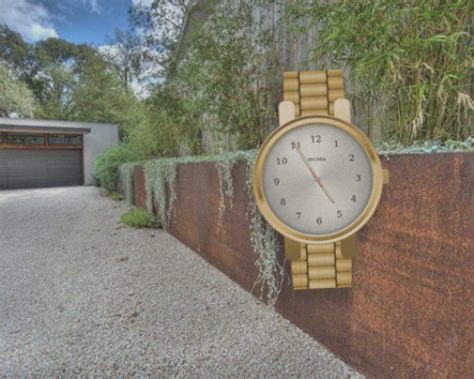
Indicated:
h=4 m=55
